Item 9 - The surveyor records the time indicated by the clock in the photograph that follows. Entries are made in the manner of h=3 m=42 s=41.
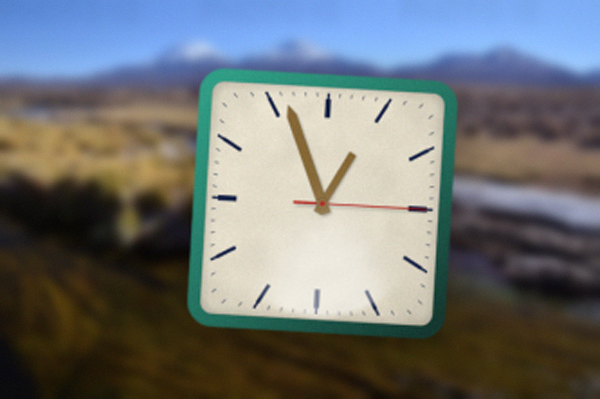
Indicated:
h=12 m=56 s=15
